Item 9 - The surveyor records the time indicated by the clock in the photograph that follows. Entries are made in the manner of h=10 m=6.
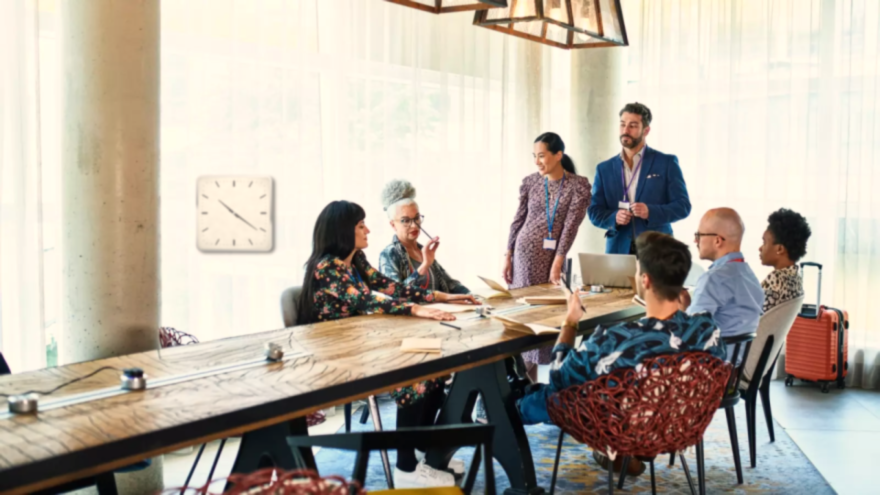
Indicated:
h=10 m=21
